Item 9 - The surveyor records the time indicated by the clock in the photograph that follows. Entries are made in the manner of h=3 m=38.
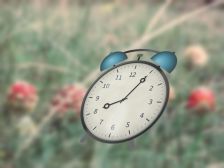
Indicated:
h=8 m=5
